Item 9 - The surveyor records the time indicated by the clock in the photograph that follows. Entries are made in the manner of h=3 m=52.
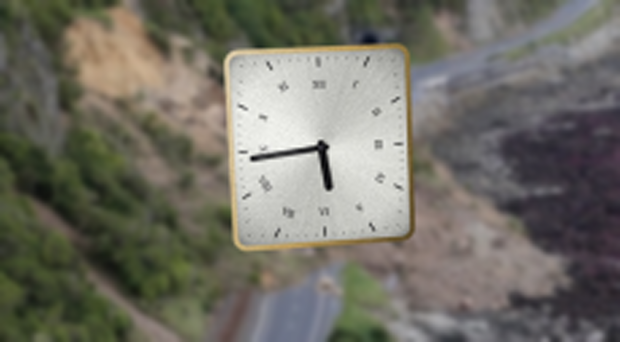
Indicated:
h=5 m=44
